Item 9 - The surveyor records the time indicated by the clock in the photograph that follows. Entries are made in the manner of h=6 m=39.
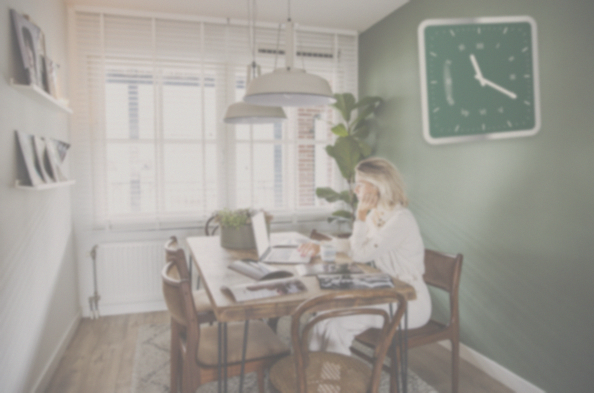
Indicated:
h=11 m=20
